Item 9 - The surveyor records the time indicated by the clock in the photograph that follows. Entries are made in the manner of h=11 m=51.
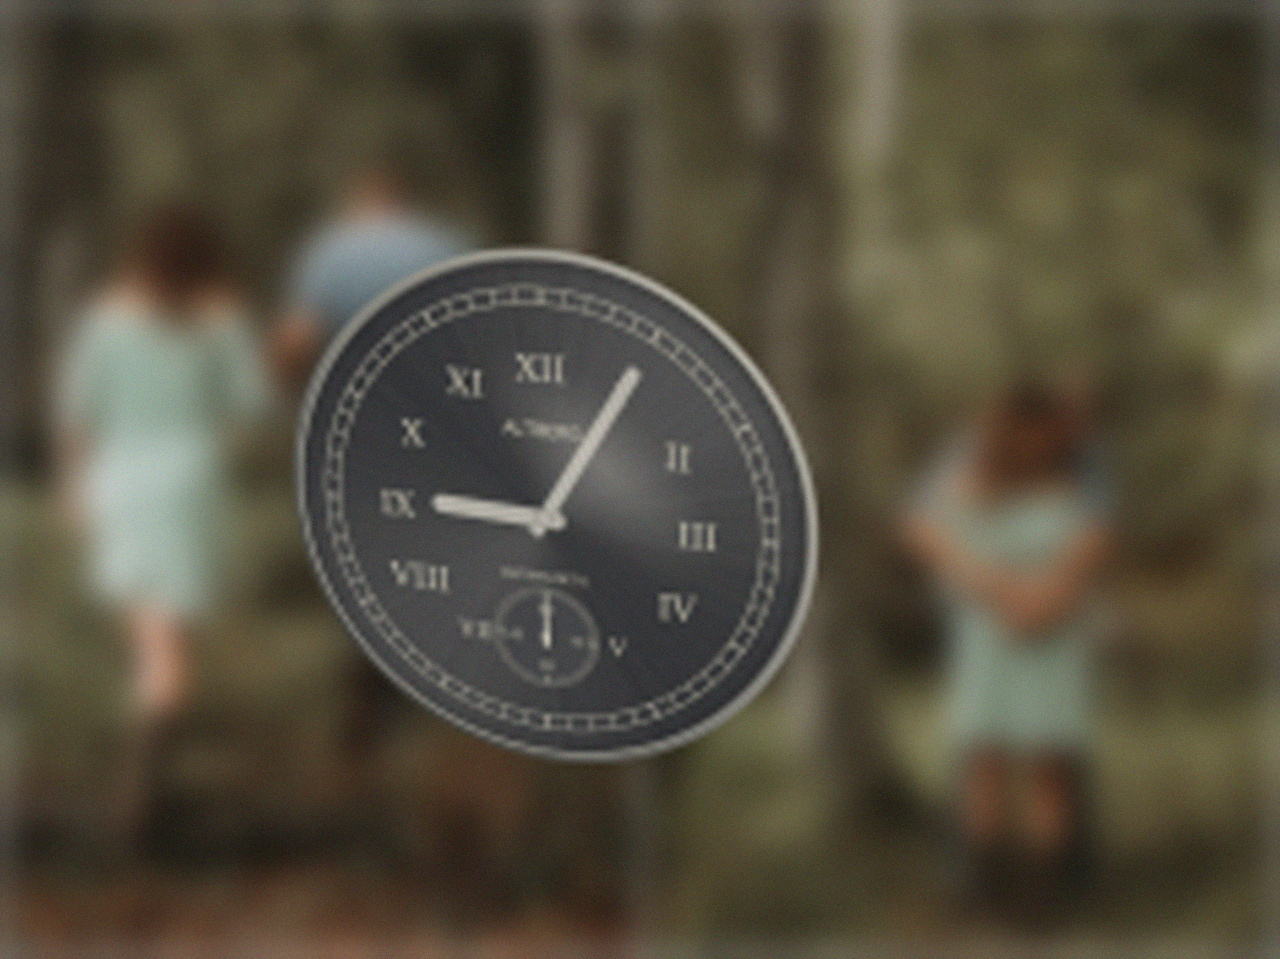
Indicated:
h=9 m=5
